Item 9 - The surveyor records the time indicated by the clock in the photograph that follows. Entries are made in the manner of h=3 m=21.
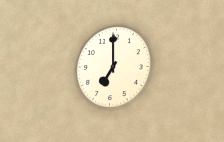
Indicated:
h=6 m=59
